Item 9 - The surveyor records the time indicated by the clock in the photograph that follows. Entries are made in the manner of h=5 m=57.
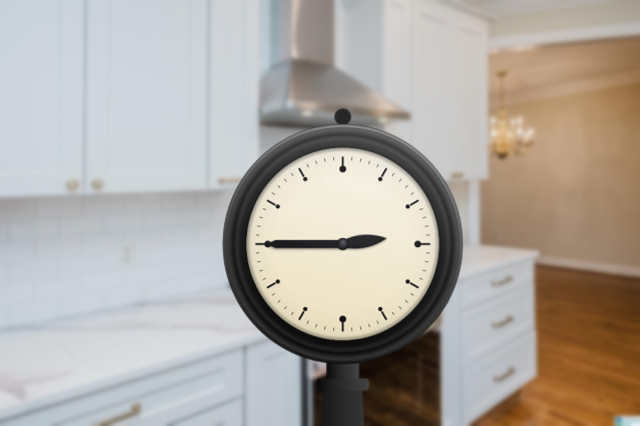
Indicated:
h=2 m=45
